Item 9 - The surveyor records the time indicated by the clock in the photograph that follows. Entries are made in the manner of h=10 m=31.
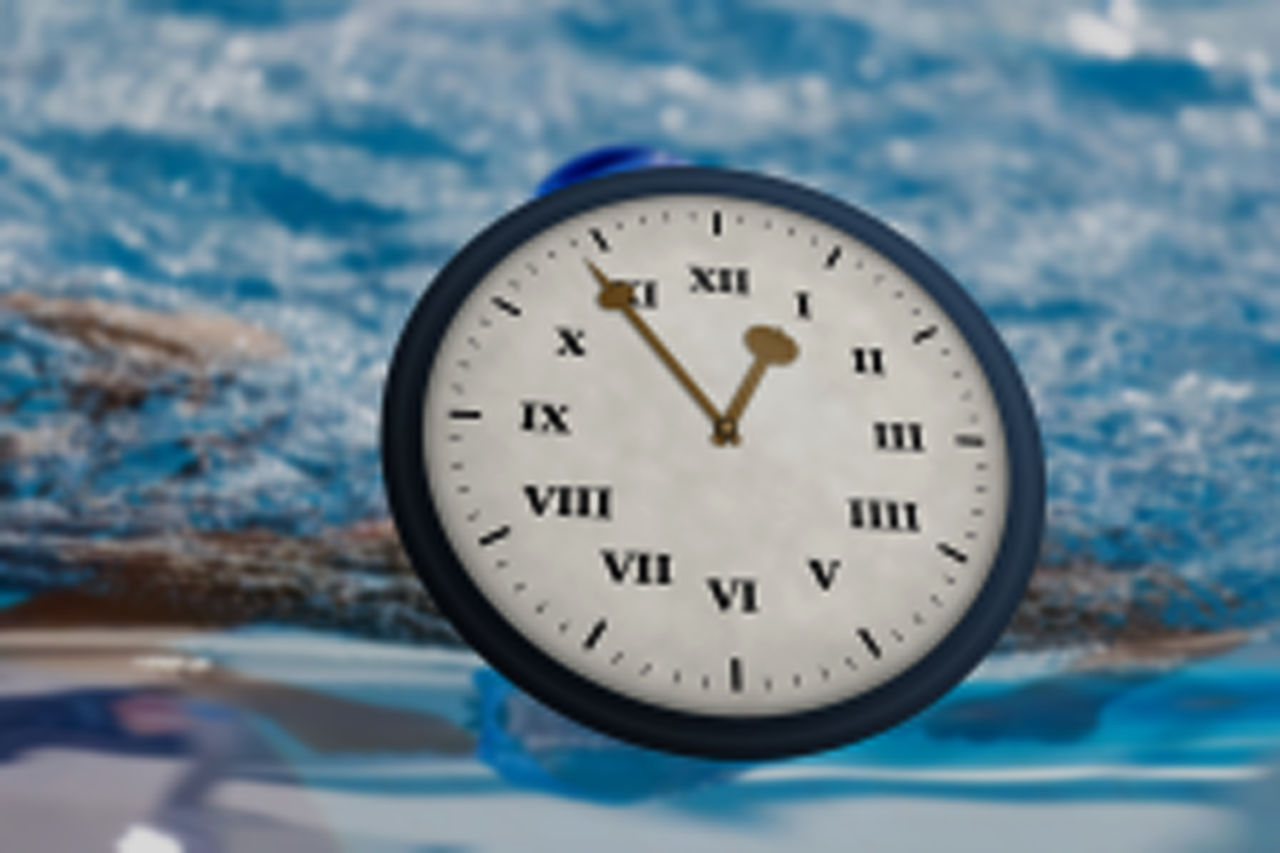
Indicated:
h=12 m=54
